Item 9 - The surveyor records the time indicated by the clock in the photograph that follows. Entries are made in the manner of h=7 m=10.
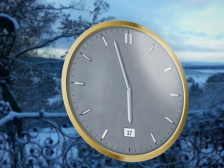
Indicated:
h=5 m=57
